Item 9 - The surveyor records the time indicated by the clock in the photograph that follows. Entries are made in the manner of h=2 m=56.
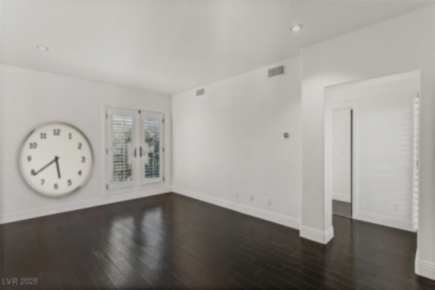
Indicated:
h=5 m=39
